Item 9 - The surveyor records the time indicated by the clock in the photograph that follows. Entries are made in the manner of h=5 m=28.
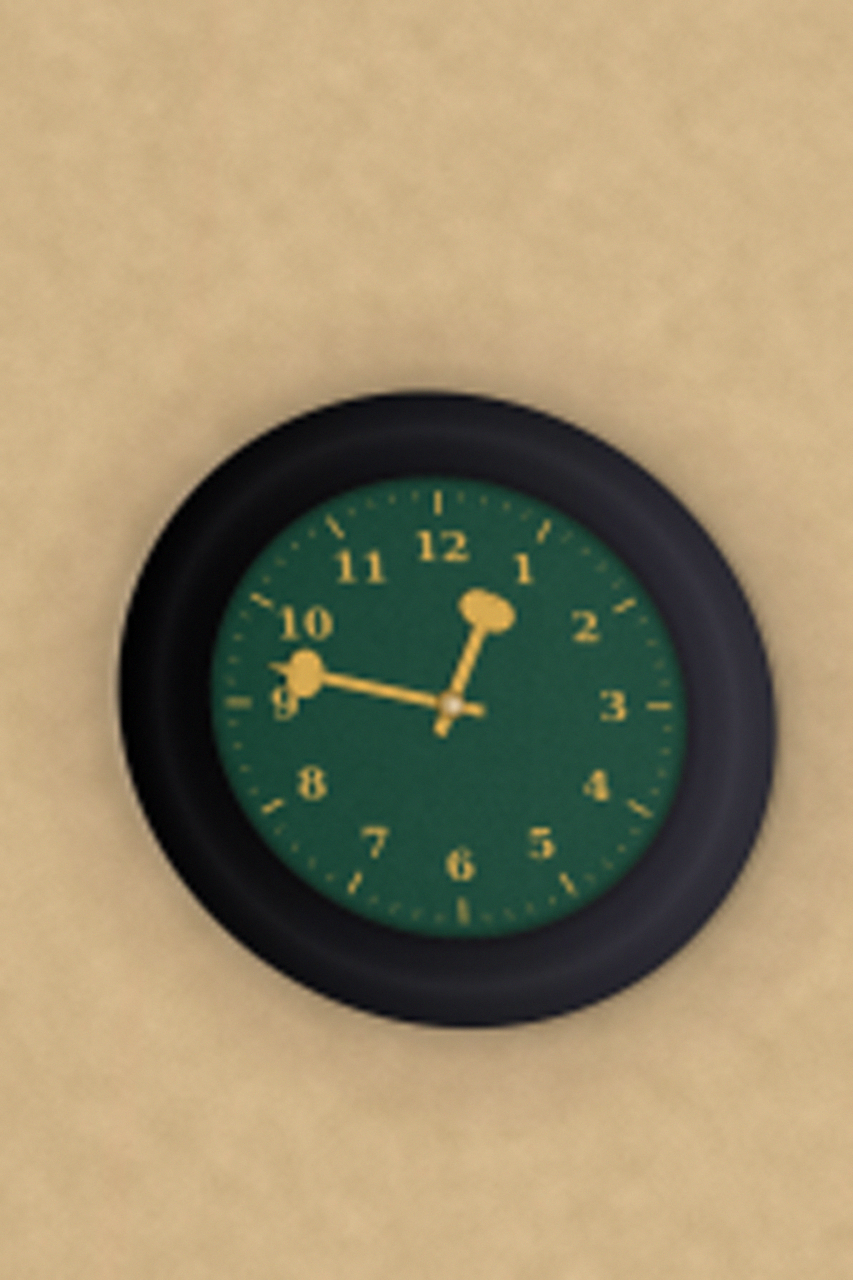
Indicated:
h=12 m=47
